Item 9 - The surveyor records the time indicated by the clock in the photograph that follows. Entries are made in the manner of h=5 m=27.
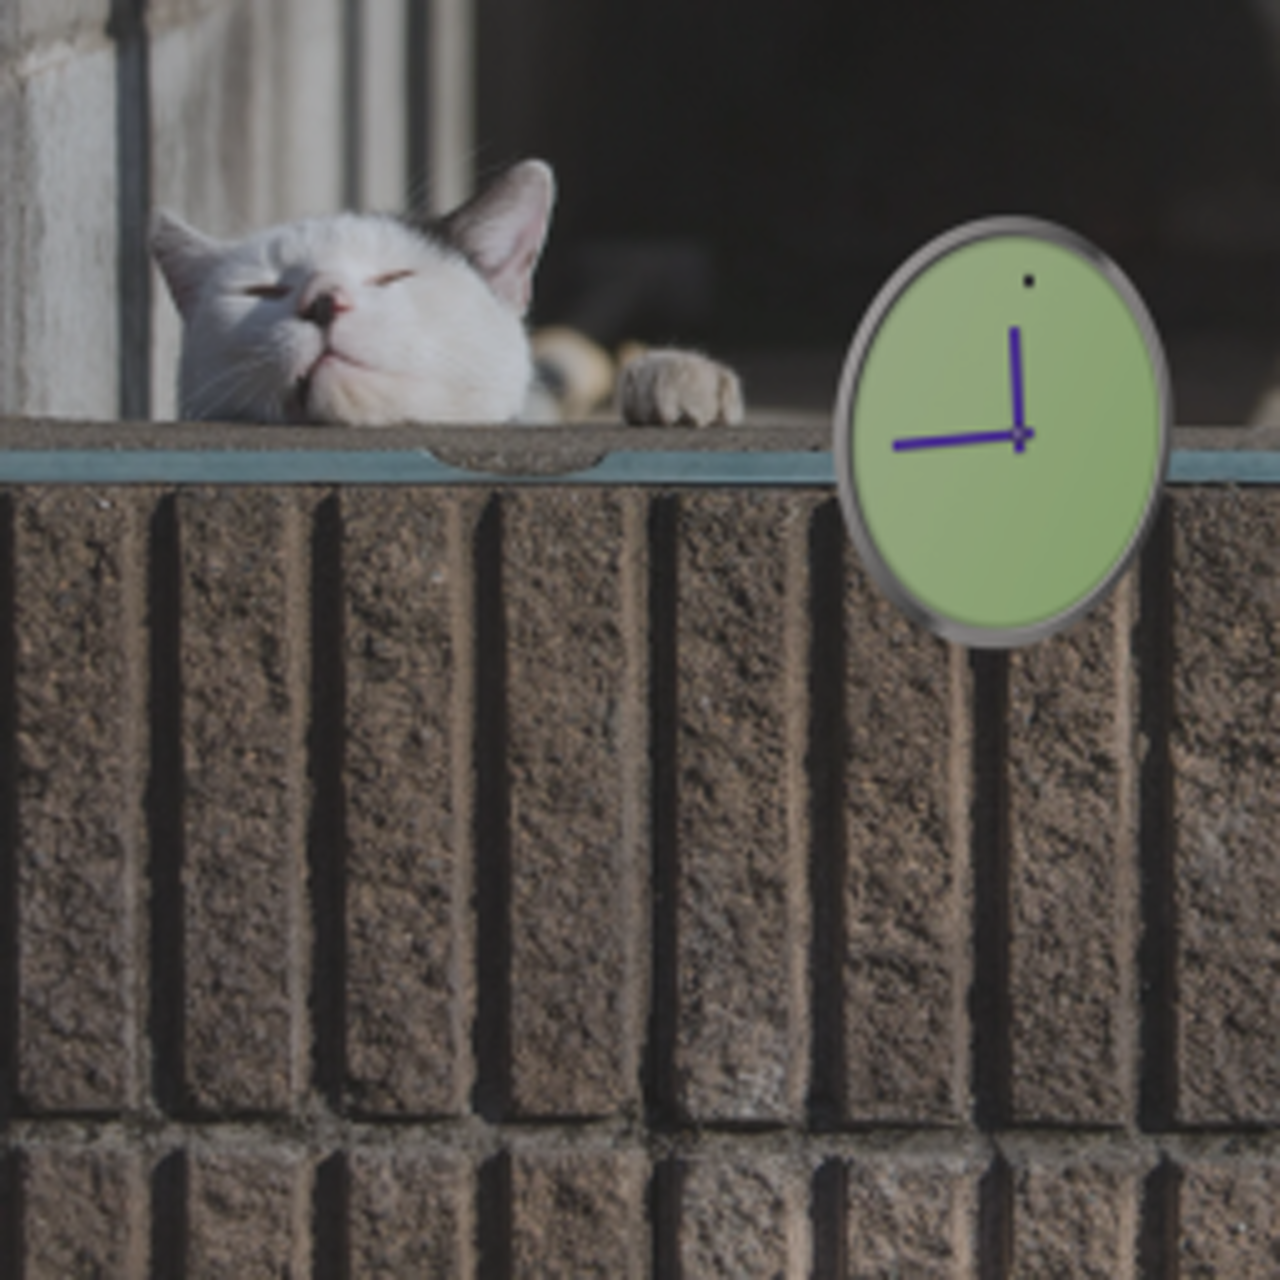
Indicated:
h=11 m=44
